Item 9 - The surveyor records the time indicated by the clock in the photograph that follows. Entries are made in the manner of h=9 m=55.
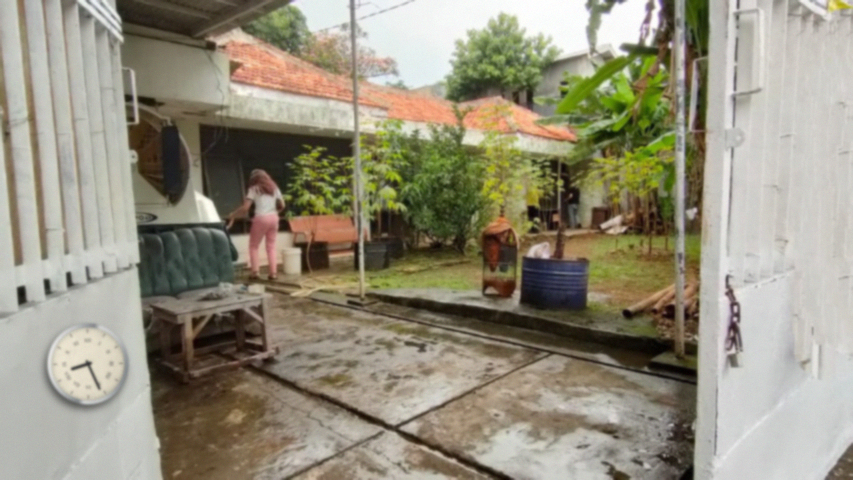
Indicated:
h=8 m=26
